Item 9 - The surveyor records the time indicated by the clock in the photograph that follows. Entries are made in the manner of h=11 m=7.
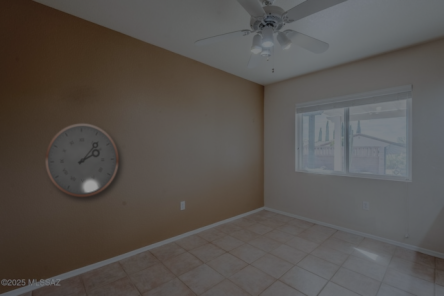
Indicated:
h=2 m=7
